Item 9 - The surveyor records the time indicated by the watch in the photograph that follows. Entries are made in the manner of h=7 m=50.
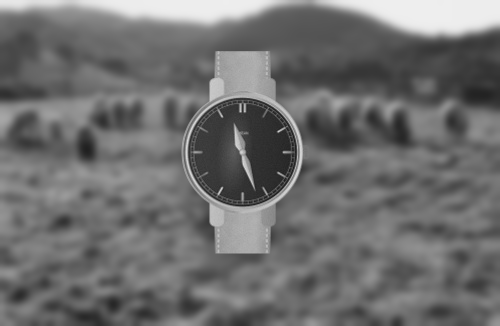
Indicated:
h=11 m=27
